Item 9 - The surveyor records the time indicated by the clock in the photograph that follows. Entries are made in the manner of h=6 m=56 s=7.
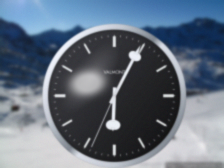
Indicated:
h=6 m=4 s=34
